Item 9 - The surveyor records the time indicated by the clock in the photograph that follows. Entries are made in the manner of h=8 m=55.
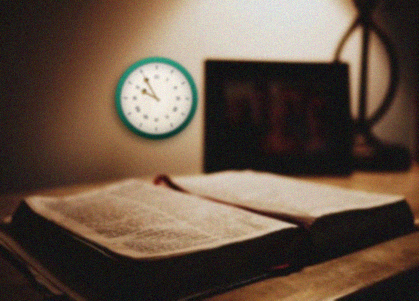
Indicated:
h=9 m=55
